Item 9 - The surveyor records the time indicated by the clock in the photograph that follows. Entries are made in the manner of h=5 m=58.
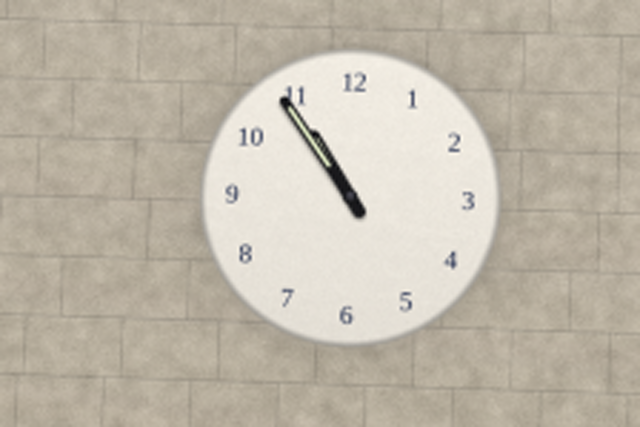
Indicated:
h=10 m=54
